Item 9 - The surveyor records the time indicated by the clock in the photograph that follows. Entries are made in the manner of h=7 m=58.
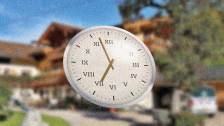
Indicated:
h=6 m=57
